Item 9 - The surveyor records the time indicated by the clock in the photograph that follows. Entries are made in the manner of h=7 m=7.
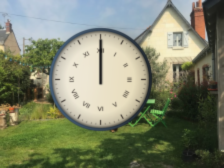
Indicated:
h=12 m=0
